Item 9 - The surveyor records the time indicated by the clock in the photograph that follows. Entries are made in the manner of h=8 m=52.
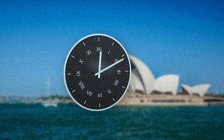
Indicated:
h=12 m=11
